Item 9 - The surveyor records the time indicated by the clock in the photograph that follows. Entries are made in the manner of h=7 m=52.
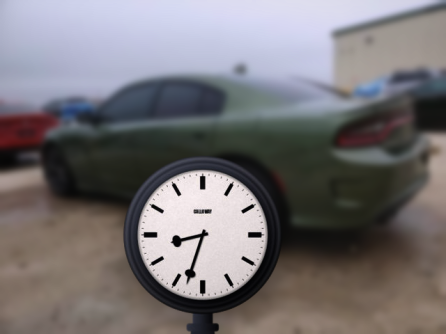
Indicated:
h=8 m=33
